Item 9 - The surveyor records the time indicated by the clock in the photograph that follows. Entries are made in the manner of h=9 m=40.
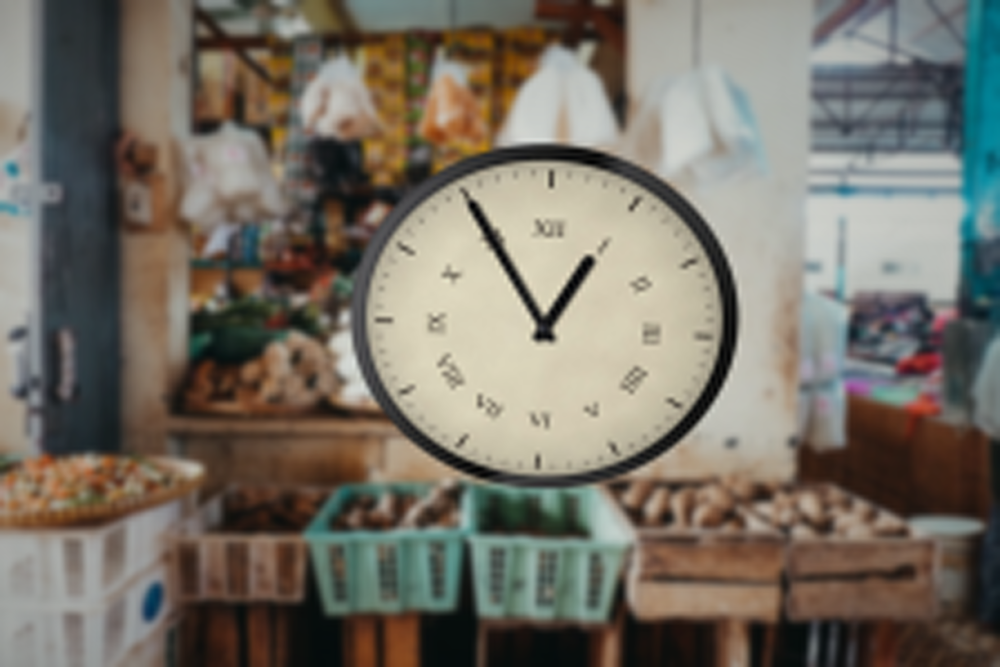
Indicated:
h=12 m=55
